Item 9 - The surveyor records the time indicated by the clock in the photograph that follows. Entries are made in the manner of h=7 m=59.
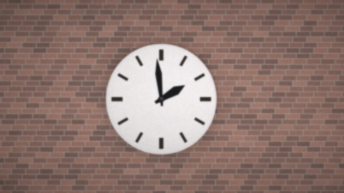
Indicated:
h=1 m=59
